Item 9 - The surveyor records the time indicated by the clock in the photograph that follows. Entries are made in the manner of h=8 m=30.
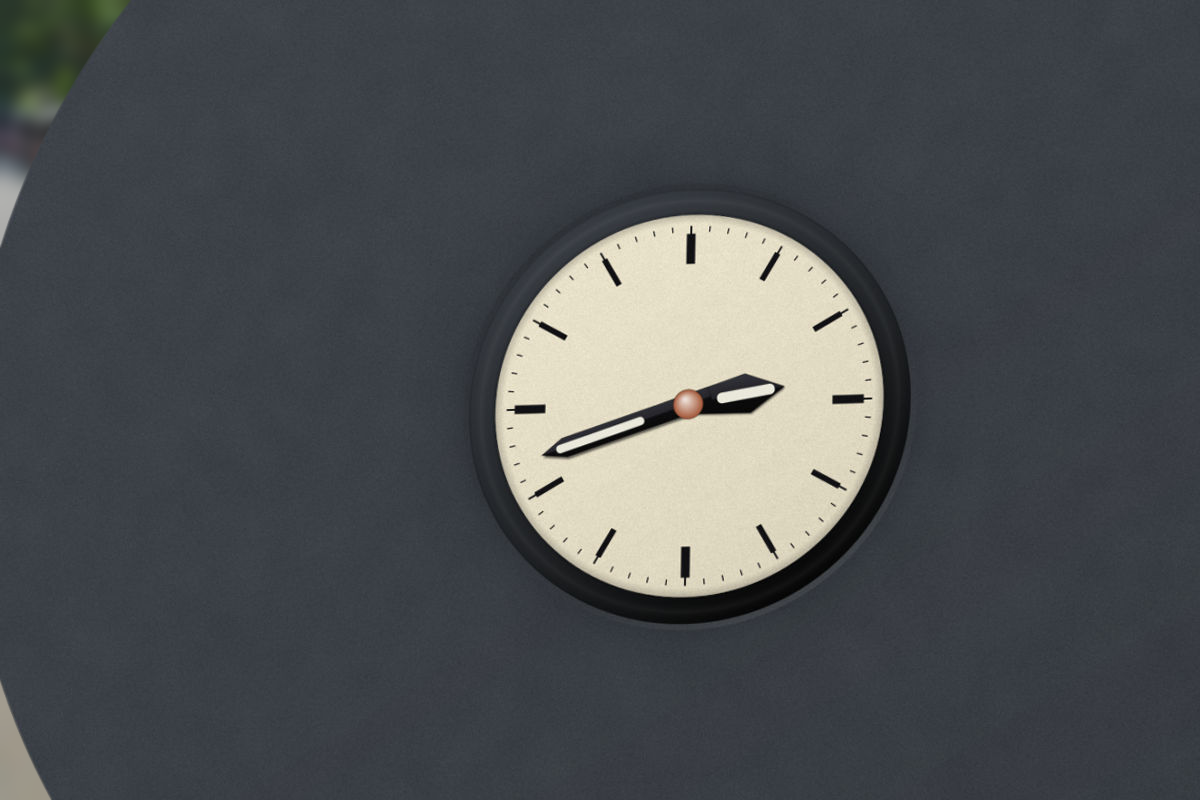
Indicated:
h=2 m=42
